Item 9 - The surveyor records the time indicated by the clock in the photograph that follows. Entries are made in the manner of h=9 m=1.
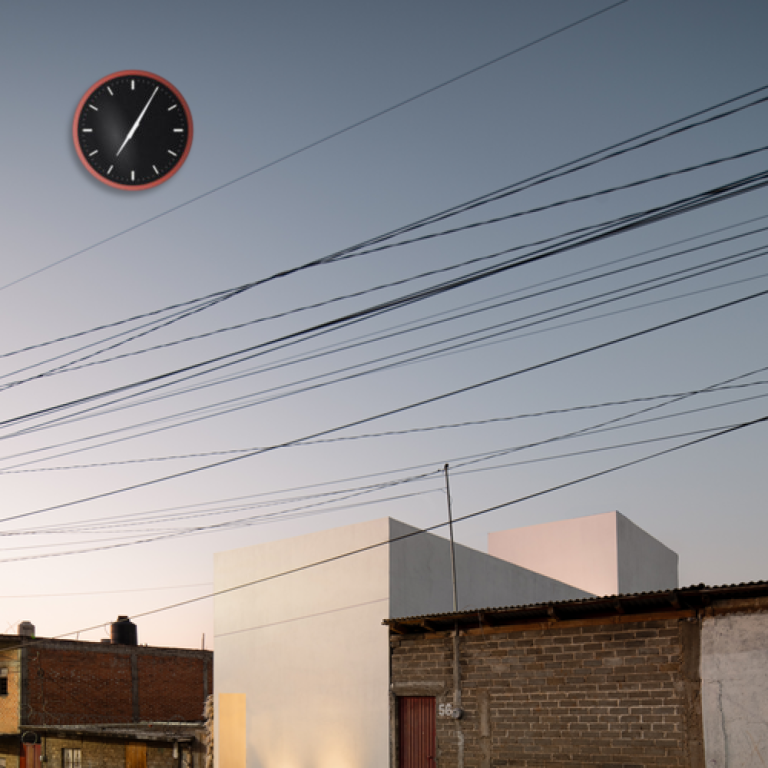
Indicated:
h=7 m=5
